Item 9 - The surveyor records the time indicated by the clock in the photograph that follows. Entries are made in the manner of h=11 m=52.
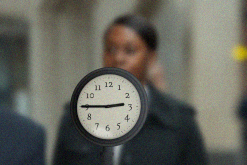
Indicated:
h=2 m=45
